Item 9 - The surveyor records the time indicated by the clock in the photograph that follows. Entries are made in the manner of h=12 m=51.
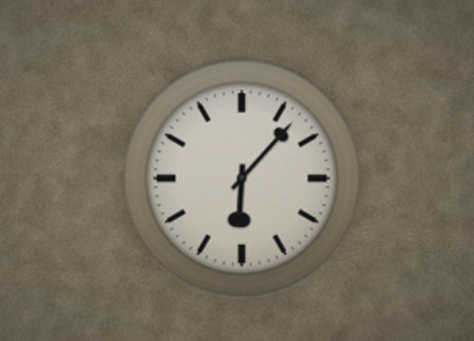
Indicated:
h=6 m=7
